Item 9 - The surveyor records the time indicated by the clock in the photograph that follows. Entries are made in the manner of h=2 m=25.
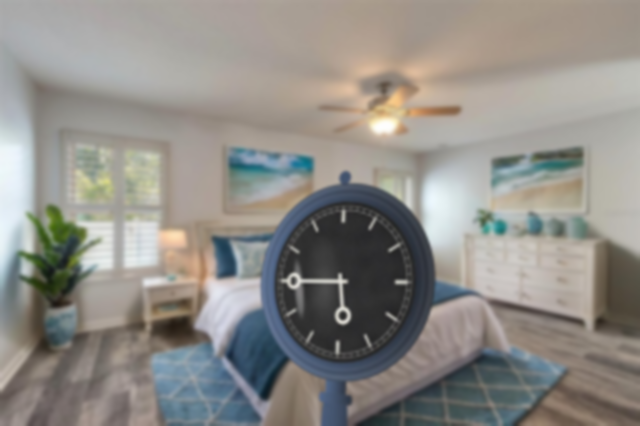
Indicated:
h=5 m=45
